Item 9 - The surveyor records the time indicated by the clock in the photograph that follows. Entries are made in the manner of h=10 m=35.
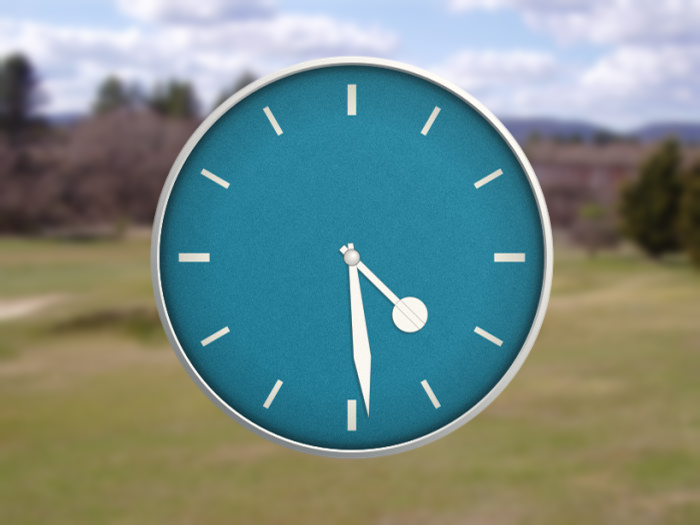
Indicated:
h=4 m=29
